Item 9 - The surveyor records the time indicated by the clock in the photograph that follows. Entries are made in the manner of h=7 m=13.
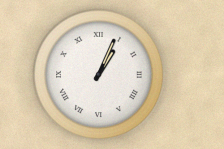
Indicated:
h=1 m=4
